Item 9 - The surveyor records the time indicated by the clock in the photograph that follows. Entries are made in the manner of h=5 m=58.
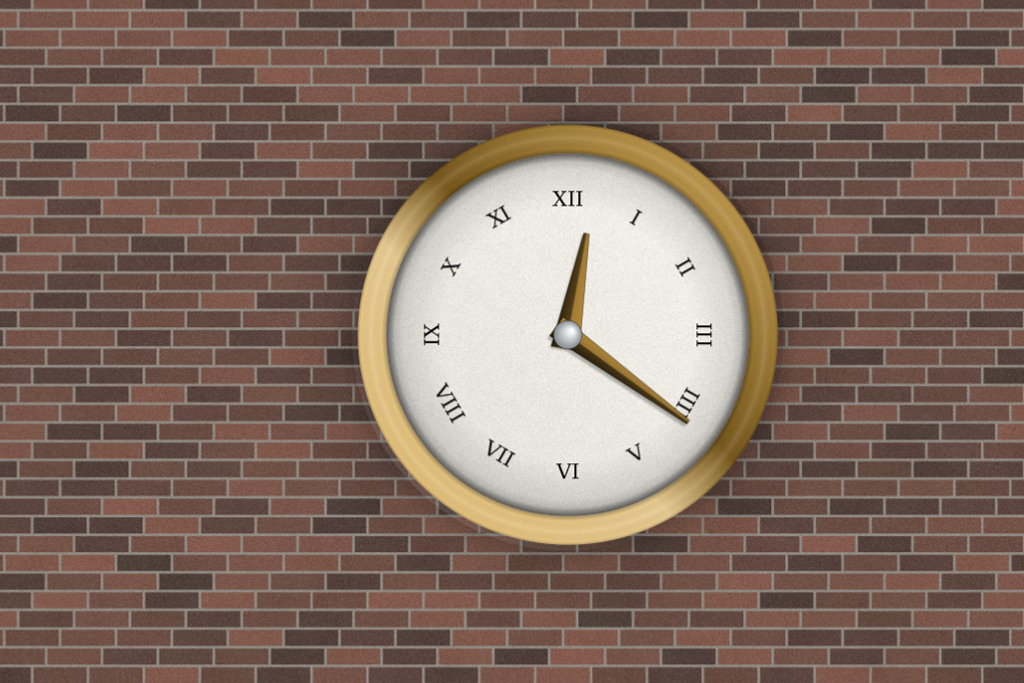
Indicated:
h=12 m=21
